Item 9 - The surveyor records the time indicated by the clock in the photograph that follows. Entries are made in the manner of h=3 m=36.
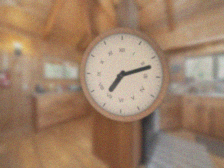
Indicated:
h=7 m=12
